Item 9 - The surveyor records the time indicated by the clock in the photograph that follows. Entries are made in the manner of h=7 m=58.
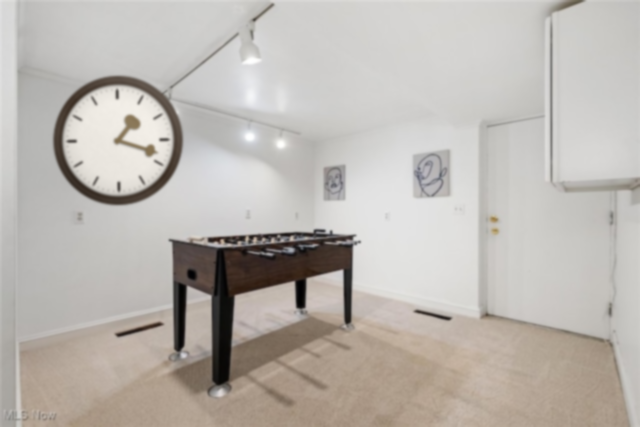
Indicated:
h=1 m=18
